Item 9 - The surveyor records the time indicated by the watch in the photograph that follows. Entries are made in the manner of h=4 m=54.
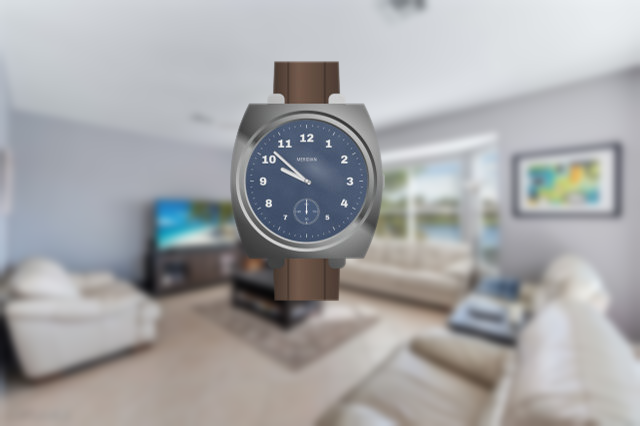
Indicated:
h=9 m=52
